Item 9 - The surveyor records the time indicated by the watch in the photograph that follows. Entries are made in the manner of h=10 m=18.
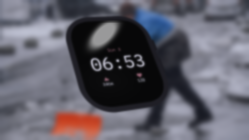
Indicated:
h=6 m=53
